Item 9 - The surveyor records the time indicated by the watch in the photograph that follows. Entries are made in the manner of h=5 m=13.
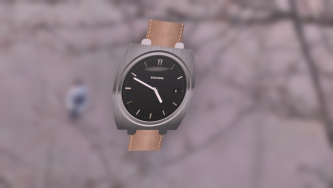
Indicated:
h=4 m=49
